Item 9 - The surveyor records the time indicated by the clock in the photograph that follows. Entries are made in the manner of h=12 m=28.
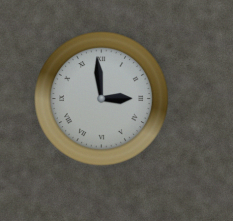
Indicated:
h=2 m=59
